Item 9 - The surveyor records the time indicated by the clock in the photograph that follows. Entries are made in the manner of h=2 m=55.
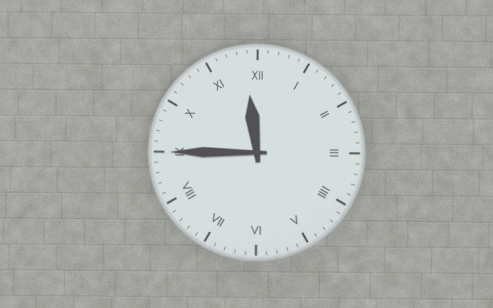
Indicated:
h=11 m=45
